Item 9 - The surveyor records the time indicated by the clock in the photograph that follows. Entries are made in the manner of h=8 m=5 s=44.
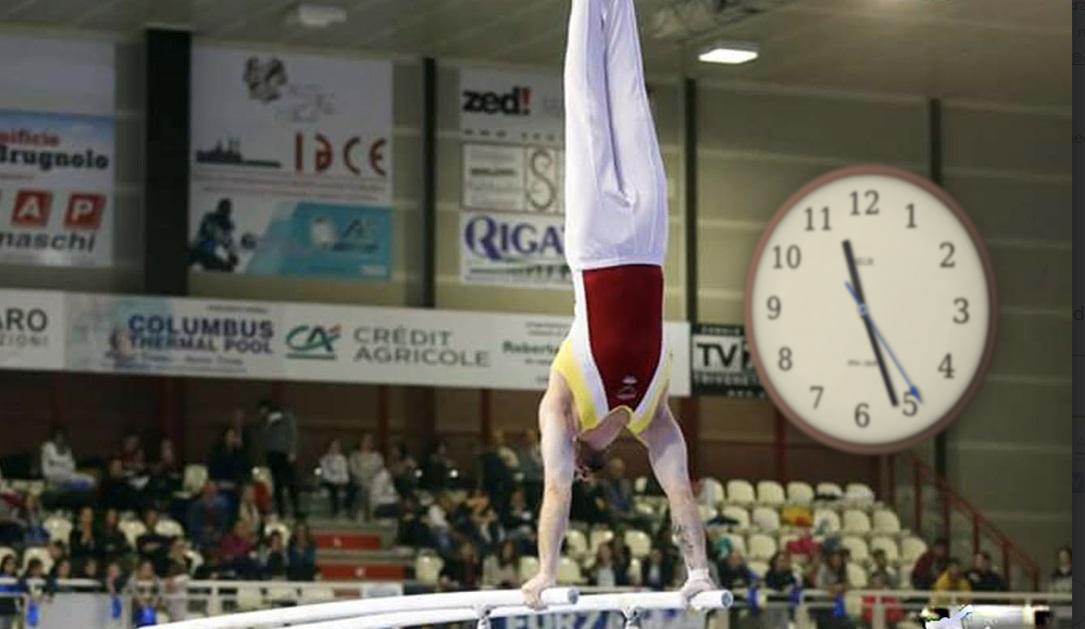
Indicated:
h=11 m=26 s=24
